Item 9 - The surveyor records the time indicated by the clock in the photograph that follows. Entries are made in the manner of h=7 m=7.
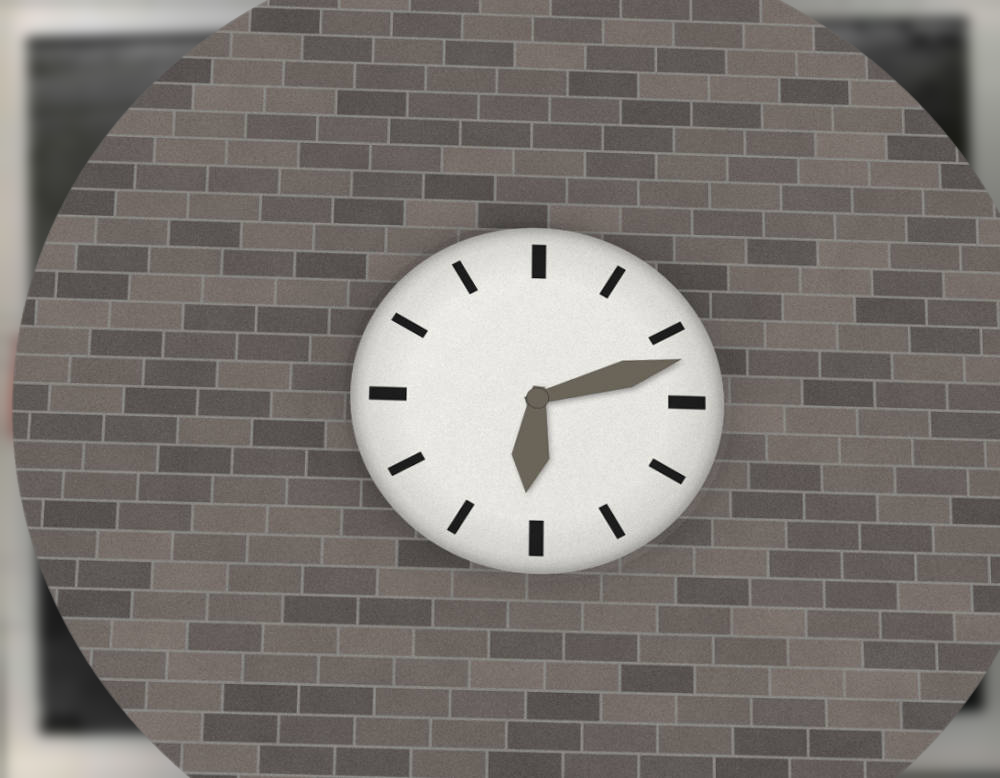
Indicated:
h=6 m=12
